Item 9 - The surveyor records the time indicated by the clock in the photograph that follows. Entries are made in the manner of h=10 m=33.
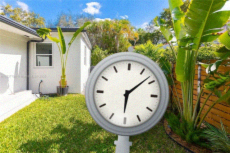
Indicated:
h=6 m=8
